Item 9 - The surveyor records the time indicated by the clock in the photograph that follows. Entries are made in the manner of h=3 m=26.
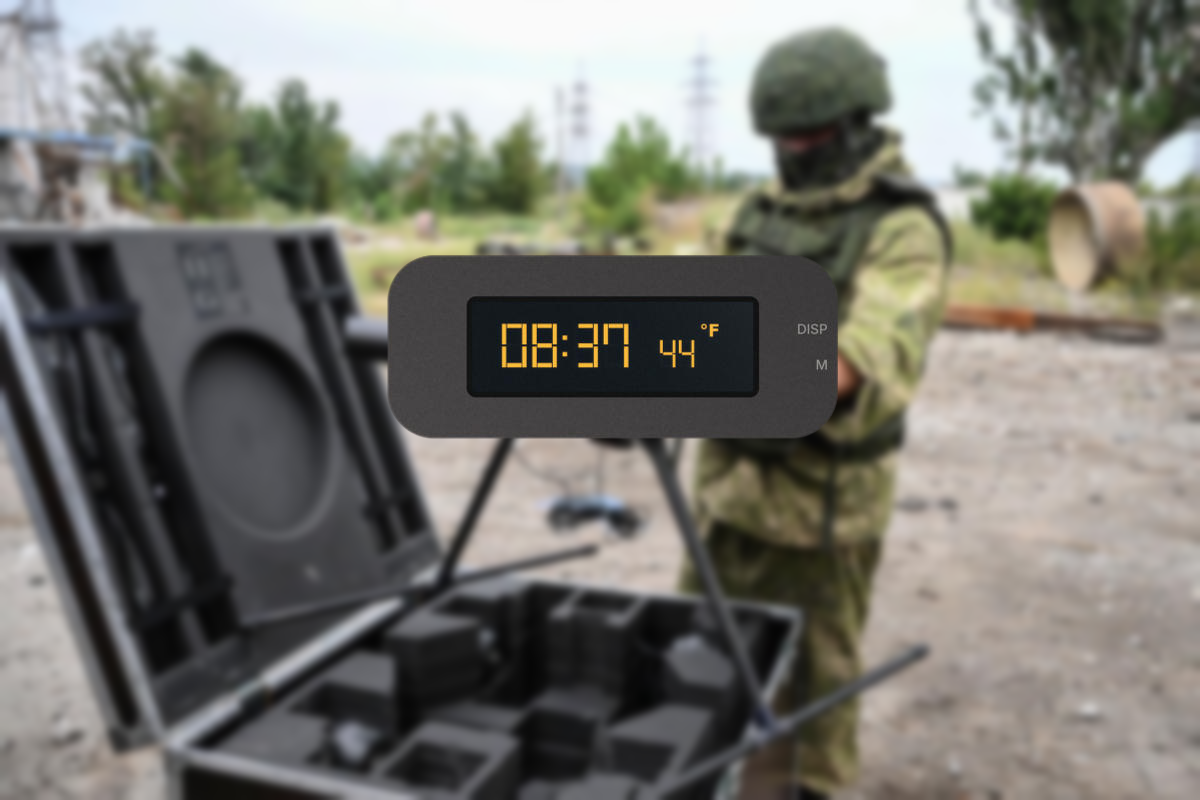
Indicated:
h=8 m=37
